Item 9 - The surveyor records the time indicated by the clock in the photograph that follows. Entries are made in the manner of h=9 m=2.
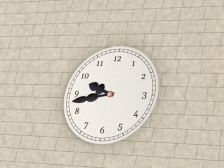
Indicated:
h=9 m=43
